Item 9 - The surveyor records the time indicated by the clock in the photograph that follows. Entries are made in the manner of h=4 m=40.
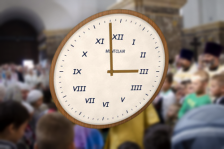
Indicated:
h=2 m=58
